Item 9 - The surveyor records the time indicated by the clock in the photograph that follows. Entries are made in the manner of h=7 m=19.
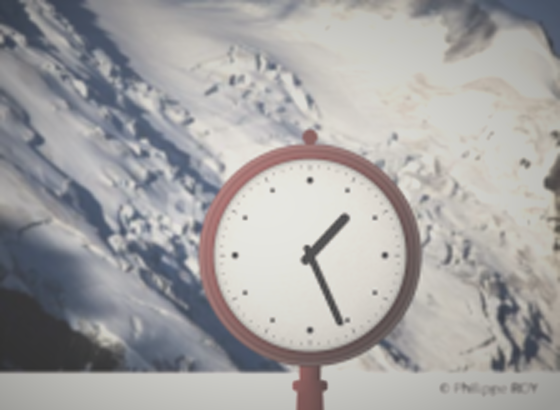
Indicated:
h=1 m=26
